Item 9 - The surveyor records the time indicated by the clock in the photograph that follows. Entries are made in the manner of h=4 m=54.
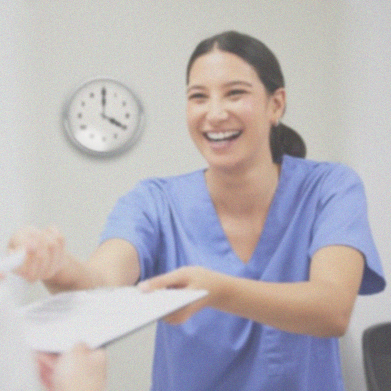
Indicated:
h=4 m=0
